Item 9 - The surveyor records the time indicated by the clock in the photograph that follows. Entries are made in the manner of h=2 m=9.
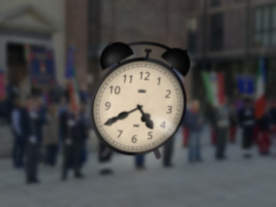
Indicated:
h=4 m=40
